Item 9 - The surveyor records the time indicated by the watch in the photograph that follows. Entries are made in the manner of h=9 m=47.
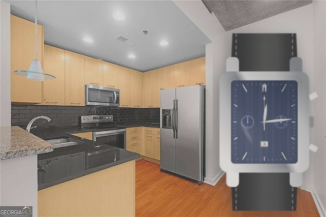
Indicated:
h=12 m=14
